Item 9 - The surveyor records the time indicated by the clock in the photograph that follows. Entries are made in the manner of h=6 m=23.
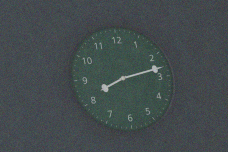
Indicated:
h=8 m=13
